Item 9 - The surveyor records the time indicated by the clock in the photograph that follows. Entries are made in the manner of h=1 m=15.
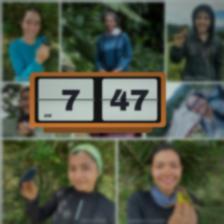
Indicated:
h=7 m=47
